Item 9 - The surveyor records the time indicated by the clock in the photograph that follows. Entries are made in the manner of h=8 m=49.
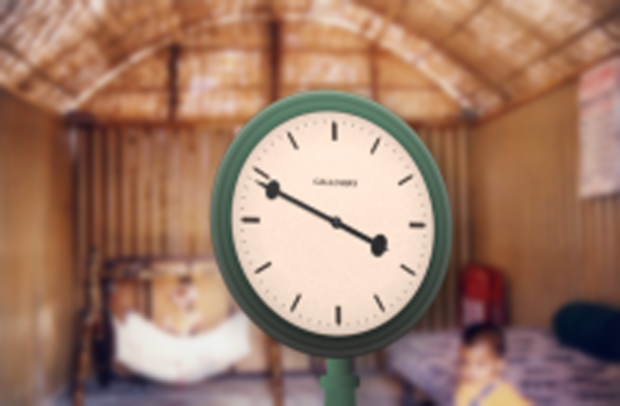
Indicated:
h=3 m=49
